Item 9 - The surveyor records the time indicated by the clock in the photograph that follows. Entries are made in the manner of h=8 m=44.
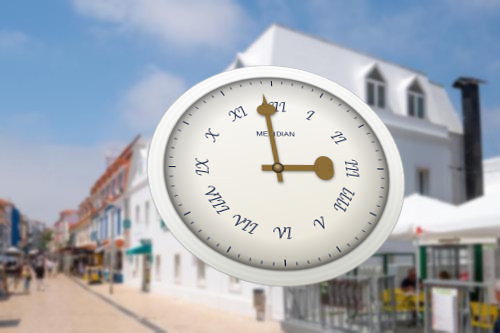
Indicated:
h=2 m=59
